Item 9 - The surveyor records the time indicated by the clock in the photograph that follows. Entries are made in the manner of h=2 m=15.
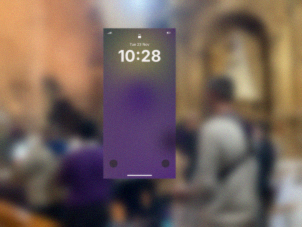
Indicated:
h=10 m=28
